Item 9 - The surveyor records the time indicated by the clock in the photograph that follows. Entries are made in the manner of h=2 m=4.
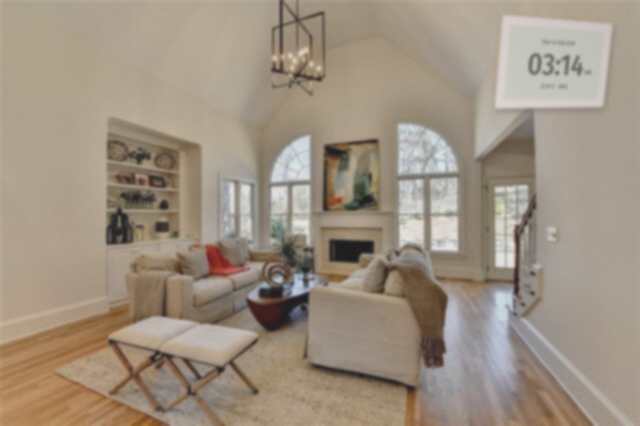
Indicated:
h=3 m=14
